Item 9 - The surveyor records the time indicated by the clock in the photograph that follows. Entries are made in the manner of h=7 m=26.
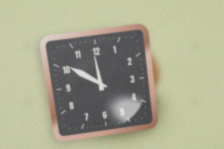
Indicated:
h=11 m=51
